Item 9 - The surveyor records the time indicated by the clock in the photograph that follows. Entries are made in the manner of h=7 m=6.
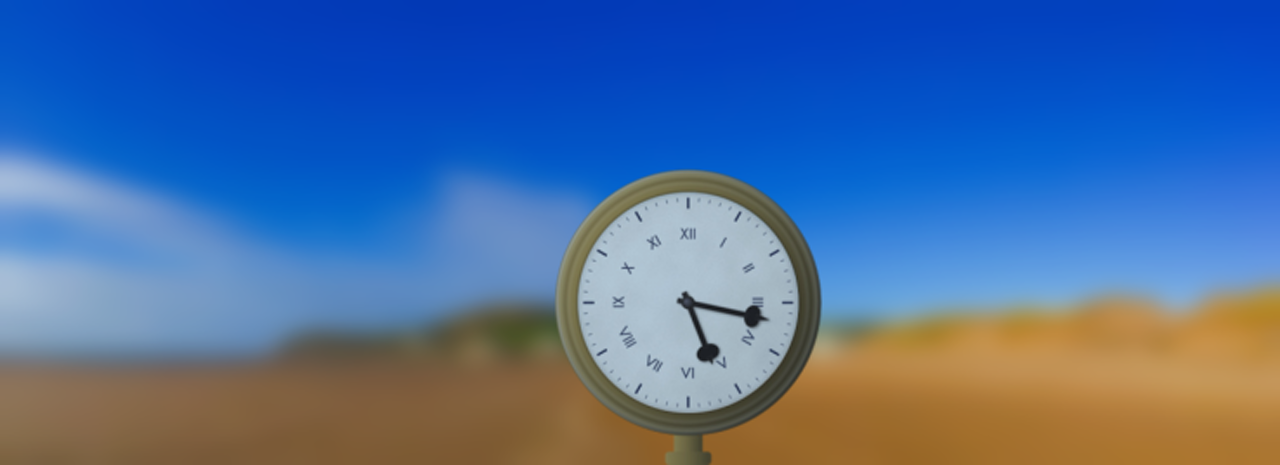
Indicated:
h=5 m=17
